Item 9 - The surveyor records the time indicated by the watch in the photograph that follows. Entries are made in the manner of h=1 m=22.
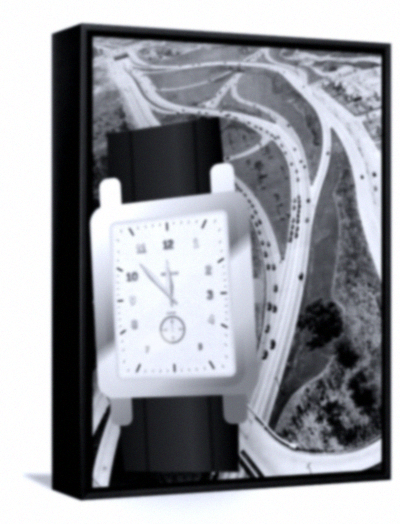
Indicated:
h=11 m=53
